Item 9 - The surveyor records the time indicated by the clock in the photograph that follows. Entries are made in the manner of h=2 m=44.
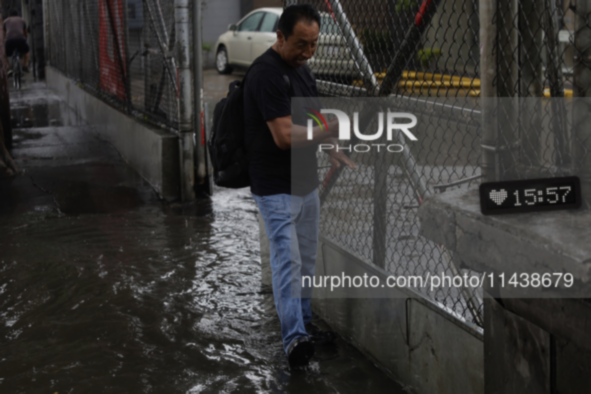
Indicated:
h=15 m=57
